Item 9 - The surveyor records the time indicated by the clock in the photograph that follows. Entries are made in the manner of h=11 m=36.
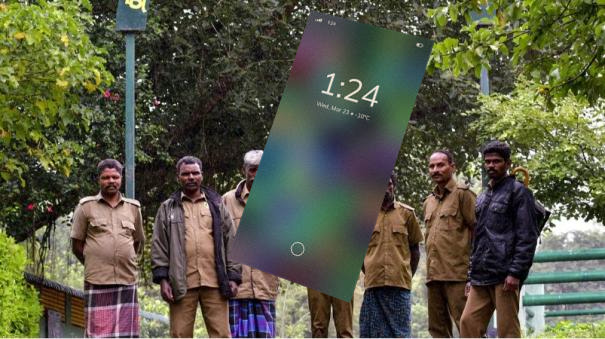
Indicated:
h=1 m=24
